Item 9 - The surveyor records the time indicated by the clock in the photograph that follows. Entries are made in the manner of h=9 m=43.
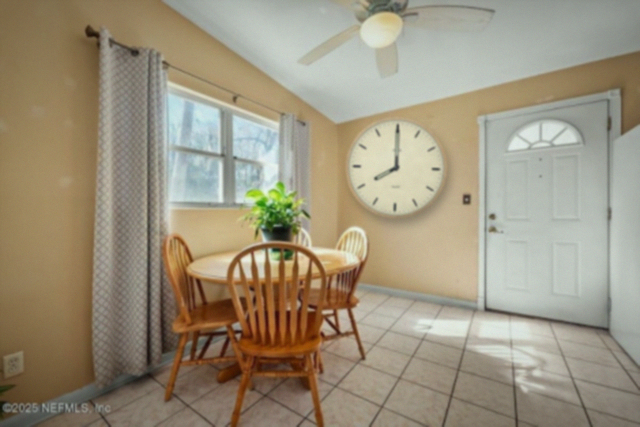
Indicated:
h=8 m=0
